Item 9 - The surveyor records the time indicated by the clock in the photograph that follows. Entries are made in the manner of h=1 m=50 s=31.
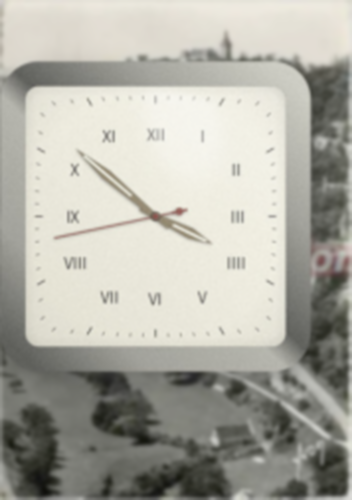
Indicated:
h=3 m=51 s=43
